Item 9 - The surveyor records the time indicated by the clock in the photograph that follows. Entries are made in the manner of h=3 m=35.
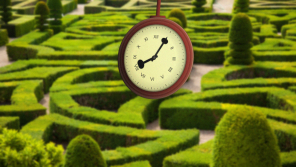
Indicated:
h=8 m=5
